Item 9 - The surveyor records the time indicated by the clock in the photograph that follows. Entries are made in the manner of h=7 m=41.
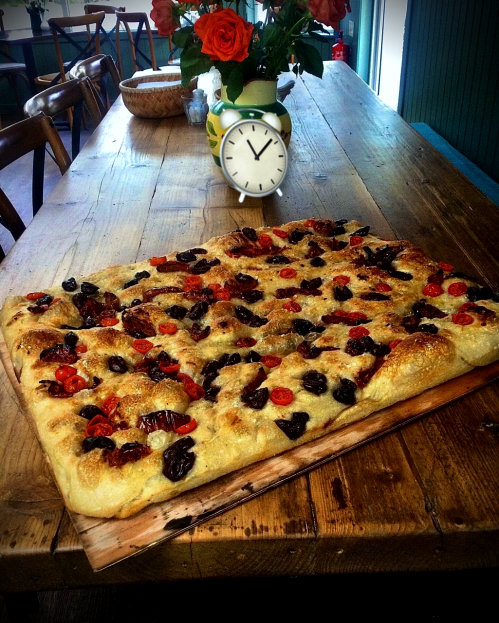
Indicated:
h=11 m=8
